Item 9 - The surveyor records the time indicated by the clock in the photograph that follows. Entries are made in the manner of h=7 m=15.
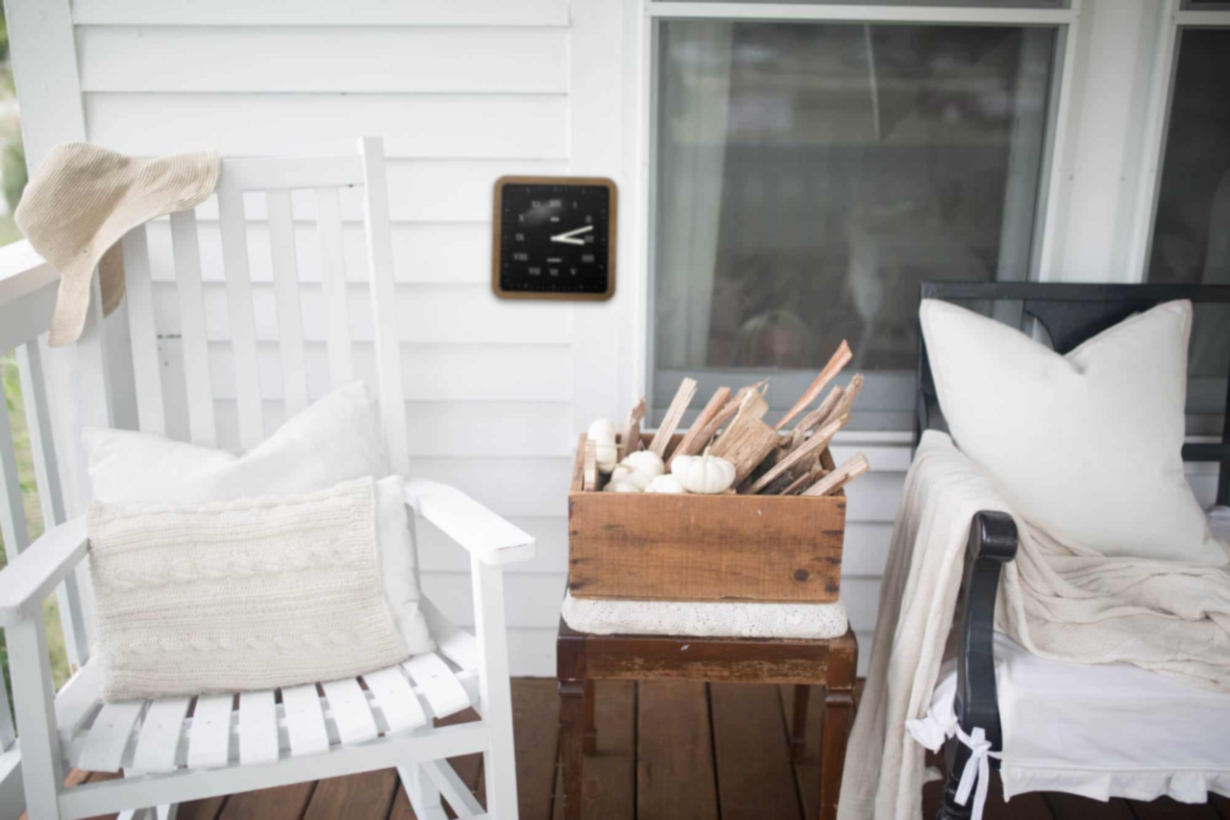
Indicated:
h=3 m=12
